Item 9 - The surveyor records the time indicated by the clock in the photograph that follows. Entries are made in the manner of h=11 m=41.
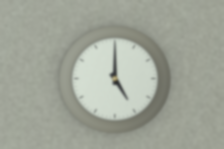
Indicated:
h=5 m=0
